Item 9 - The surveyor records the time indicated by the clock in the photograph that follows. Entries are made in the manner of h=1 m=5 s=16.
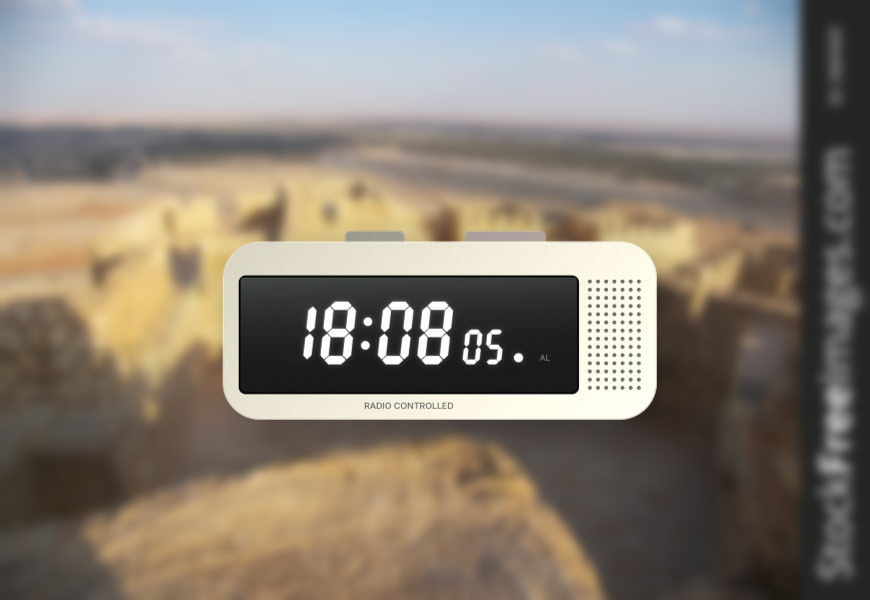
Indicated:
h=18 m=8 s=5
